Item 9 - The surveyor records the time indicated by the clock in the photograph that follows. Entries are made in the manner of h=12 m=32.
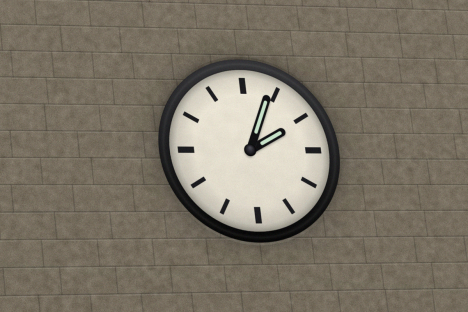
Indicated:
h=2 m=4
